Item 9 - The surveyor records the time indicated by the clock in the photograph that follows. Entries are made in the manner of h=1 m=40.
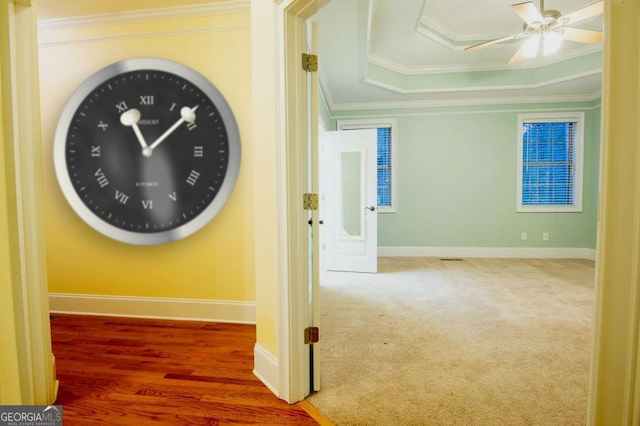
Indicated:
h=11 m=8
